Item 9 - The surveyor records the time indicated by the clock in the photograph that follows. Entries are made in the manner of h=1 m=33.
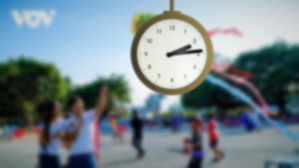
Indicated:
h=2 m=14
